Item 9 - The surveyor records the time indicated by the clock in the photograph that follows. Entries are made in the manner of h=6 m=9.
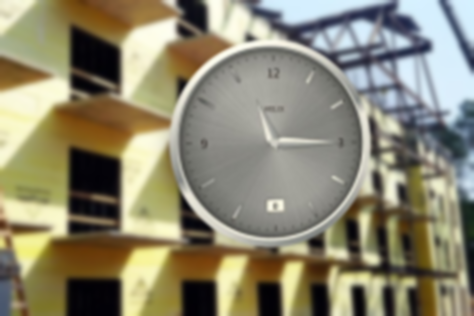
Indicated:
h=11 m=15
